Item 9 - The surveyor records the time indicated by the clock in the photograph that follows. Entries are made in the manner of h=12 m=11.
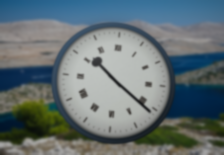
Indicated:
h=10 m=21
